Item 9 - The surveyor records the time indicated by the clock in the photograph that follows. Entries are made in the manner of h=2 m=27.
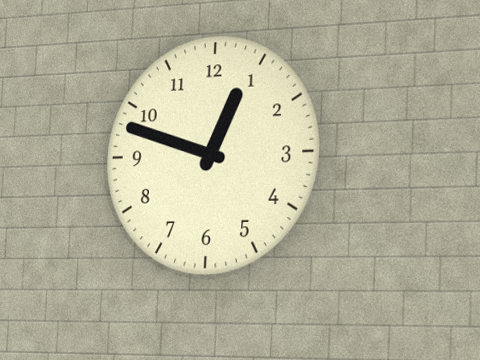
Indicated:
h=12 m=48
